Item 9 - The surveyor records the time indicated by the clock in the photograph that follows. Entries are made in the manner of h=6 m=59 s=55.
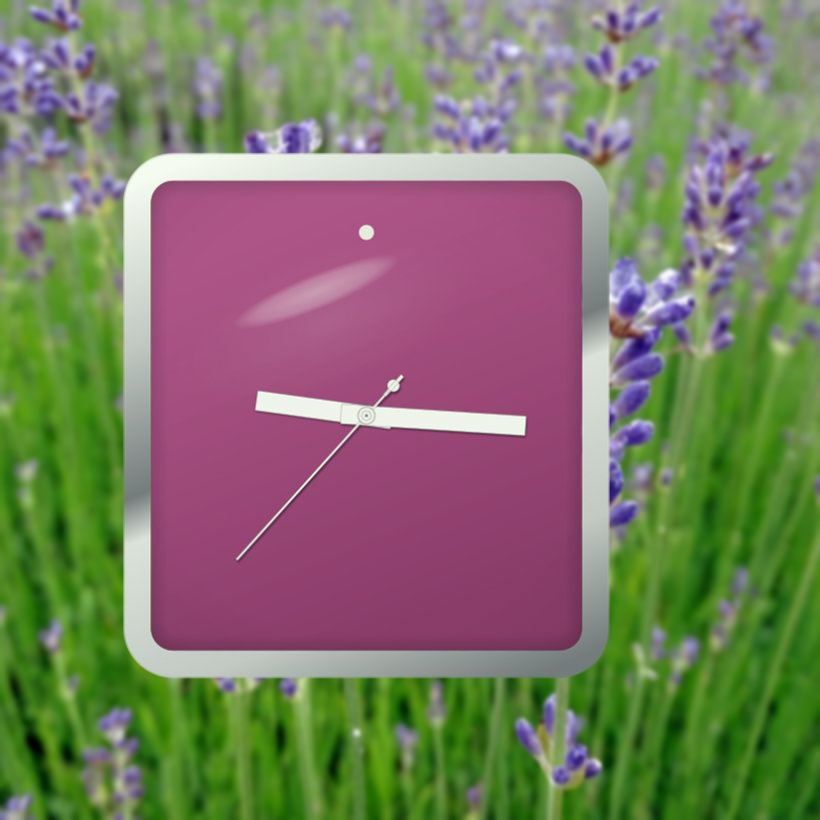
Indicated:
h=9 m=15 s=37
